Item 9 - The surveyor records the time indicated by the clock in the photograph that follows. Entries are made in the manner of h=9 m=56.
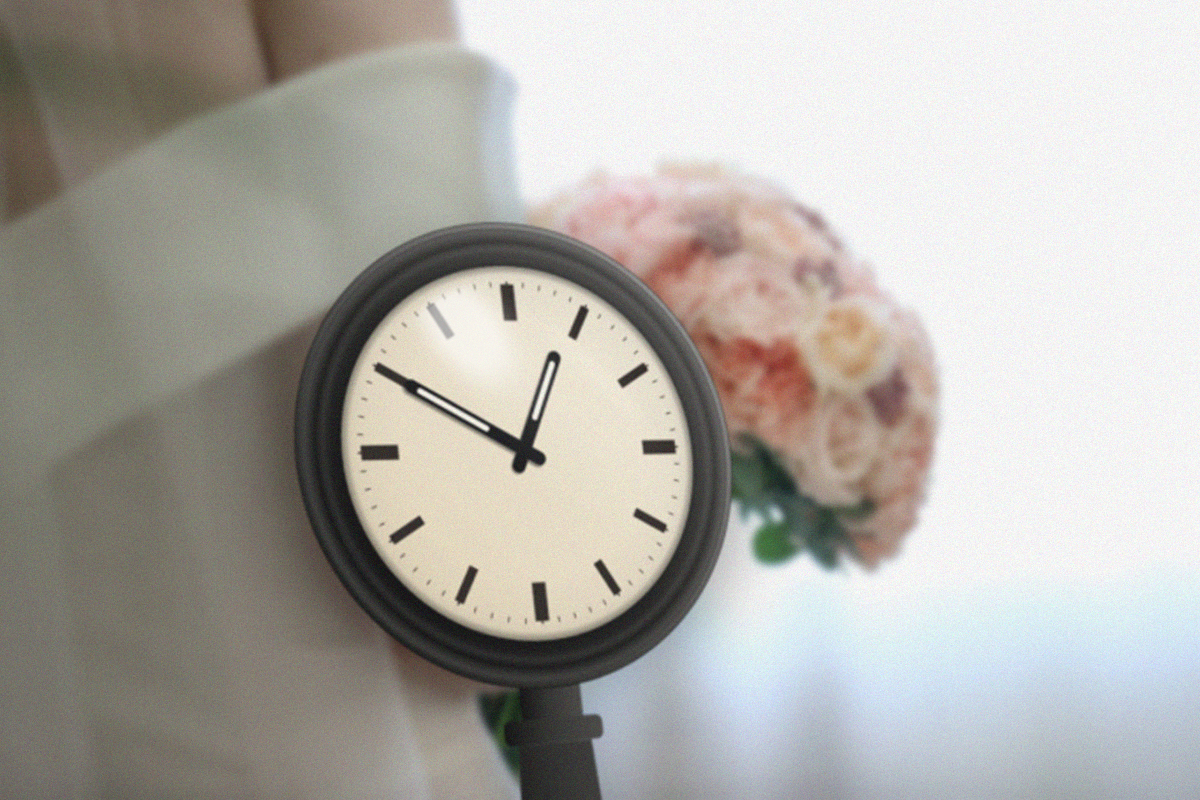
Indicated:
h=12 m=50
